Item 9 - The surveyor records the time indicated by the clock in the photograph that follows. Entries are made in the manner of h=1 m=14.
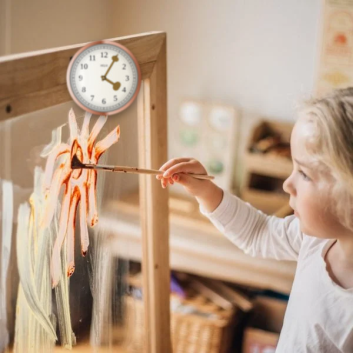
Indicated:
h=4 m=5
